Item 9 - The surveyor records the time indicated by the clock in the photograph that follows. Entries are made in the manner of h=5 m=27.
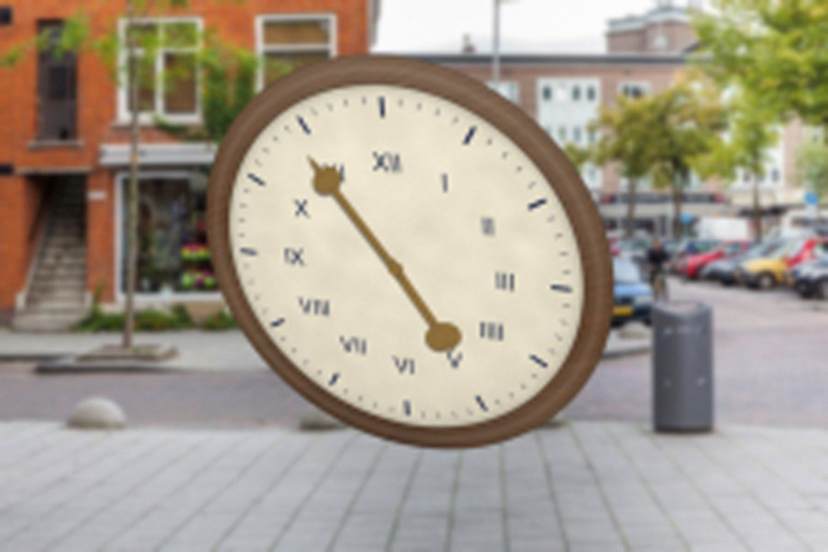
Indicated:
h=4 m=54
